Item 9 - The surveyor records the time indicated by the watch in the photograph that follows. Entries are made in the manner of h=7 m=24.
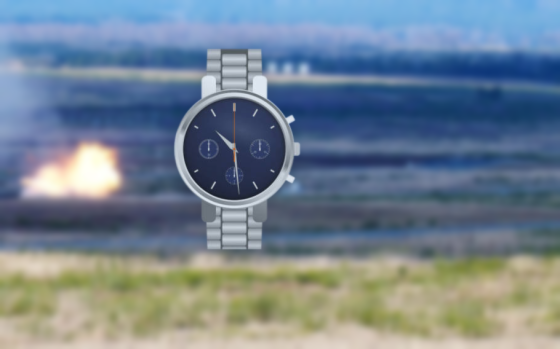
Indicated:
h=10 m=29
